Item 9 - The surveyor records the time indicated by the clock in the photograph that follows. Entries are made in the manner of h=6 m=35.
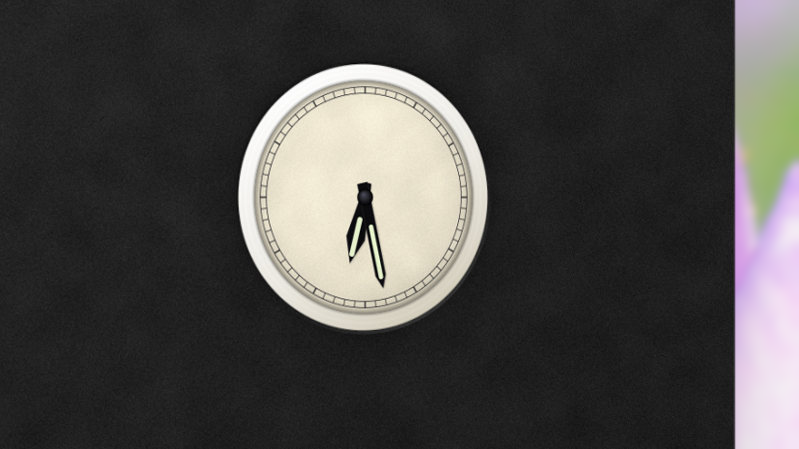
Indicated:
h=6 m=28
